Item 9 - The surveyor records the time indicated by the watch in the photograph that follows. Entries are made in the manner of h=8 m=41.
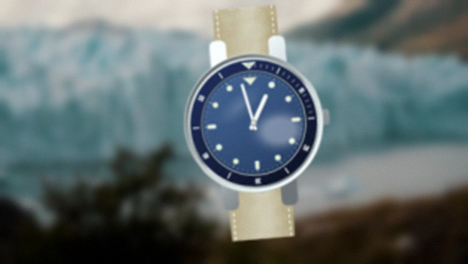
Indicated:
h=12 m=58
